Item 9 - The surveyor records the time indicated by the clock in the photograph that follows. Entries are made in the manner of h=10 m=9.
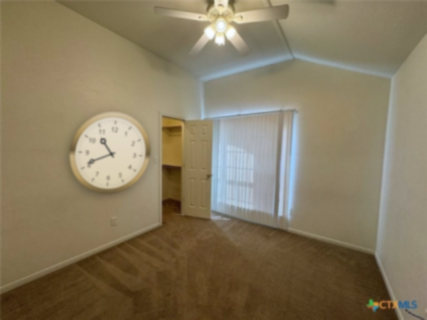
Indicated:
h=10 m=41
